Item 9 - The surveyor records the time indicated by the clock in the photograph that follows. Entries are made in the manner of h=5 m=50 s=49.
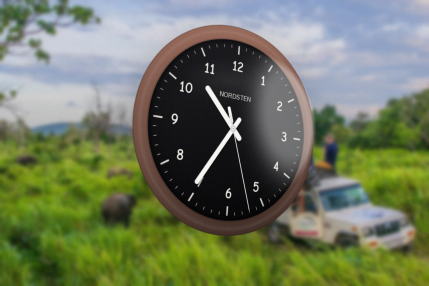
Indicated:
h=10 m=35 s=27
